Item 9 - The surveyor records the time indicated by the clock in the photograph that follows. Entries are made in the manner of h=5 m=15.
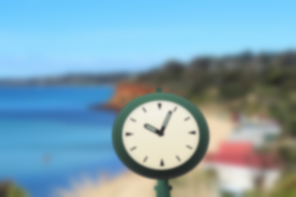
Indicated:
h=10 m=4
